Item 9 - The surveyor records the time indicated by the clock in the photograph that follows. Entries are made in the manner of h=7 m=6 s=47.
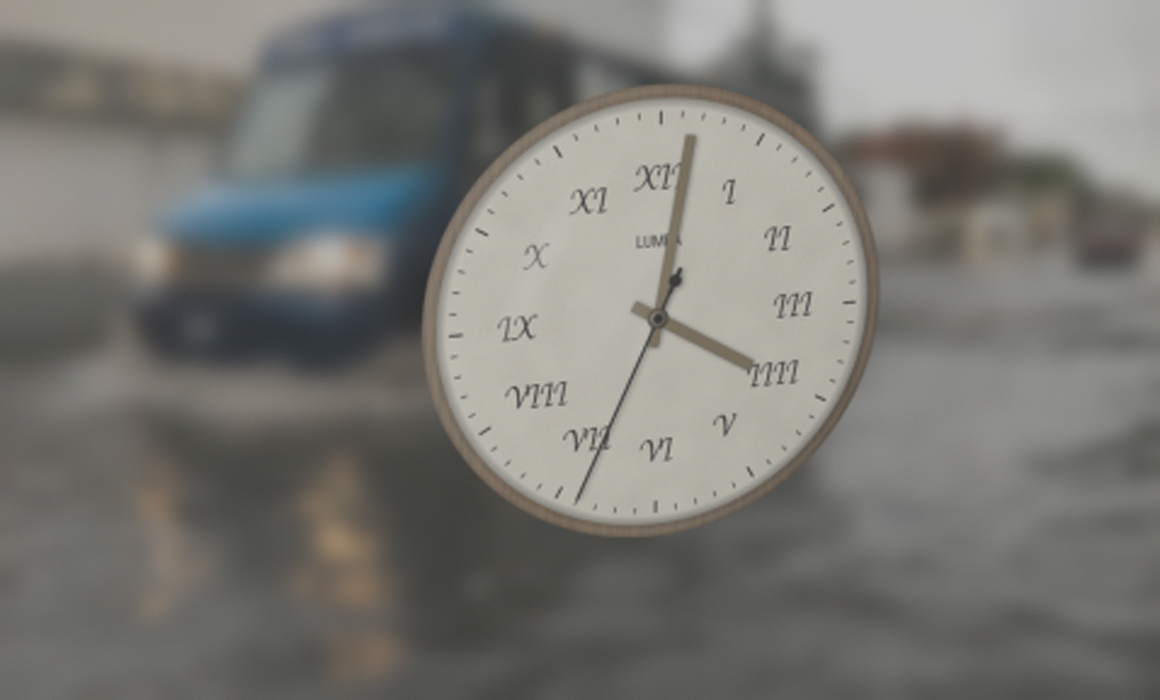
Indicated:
h=4 m=1 s=34
